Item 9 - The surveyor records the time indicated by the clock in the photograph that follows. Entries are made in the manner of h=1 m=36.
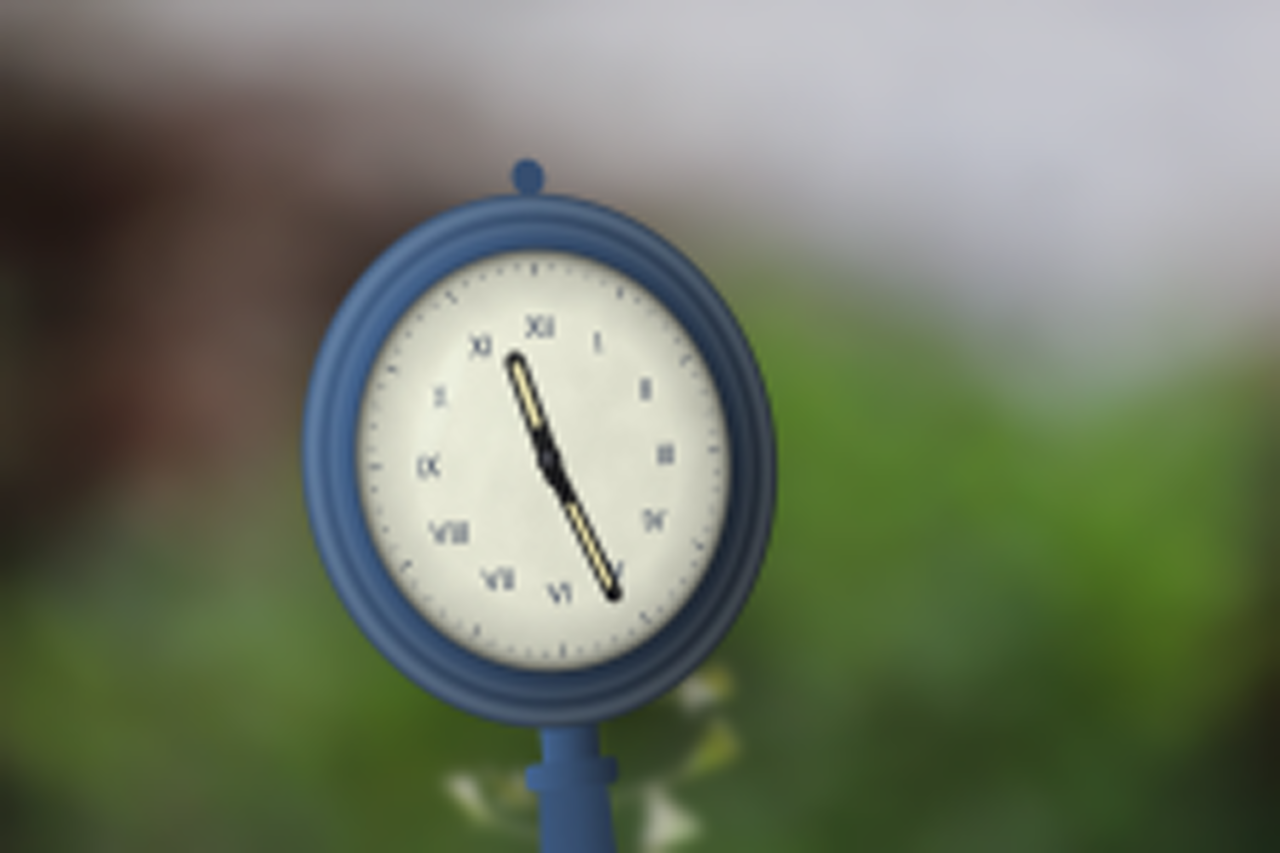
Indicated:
h=11 m=26
